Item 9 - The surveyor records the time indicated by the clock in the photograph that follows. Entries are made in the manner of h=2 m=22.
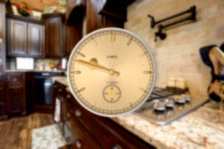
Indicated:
h=9 m=48
